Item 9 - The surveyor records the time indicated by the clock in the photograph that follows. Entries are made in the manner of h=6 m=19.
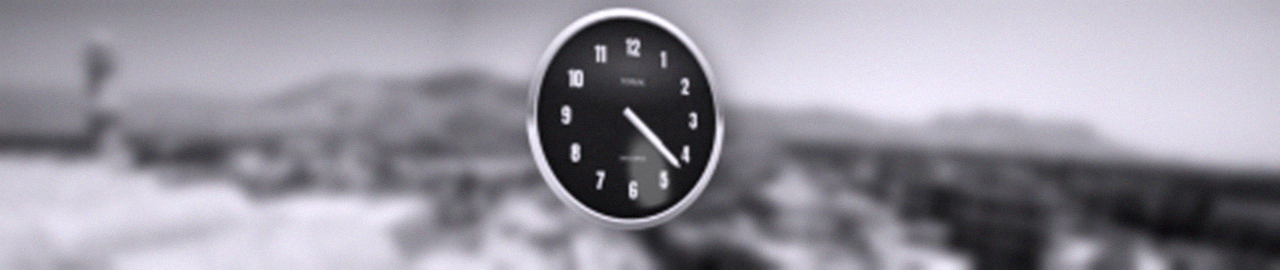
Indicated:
h=4 m=22
